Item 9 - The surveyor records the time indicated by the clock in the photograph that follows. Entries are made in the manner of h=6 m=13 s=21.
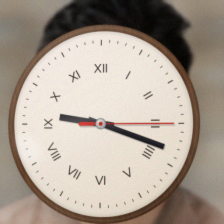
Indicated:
h=9 m=18 s=15
